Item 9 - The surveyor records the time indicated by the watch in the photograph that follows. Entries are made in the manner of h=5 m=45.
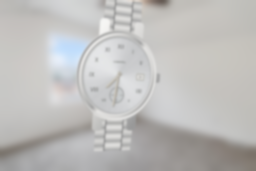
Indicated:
h=7 m=31
